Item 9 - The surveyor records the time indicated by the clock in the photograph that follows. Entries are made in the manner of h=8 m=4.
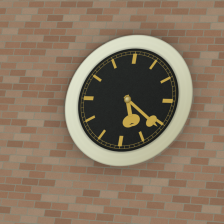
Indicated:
h=5 m=21
